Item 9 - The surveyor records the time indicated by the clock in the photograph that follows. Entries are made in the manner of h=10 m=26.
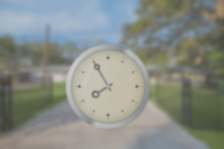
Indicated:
h=7 m=55
